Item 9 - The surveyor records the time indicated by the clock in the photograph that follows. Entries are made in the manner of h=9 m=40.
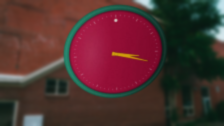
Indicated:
h=3 m=18
